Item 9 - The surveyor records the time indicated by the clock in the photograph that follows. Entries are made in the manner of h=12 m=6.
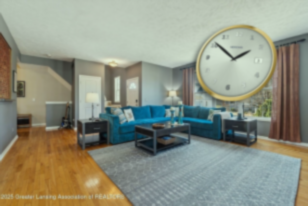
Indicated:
h=1 m=51
